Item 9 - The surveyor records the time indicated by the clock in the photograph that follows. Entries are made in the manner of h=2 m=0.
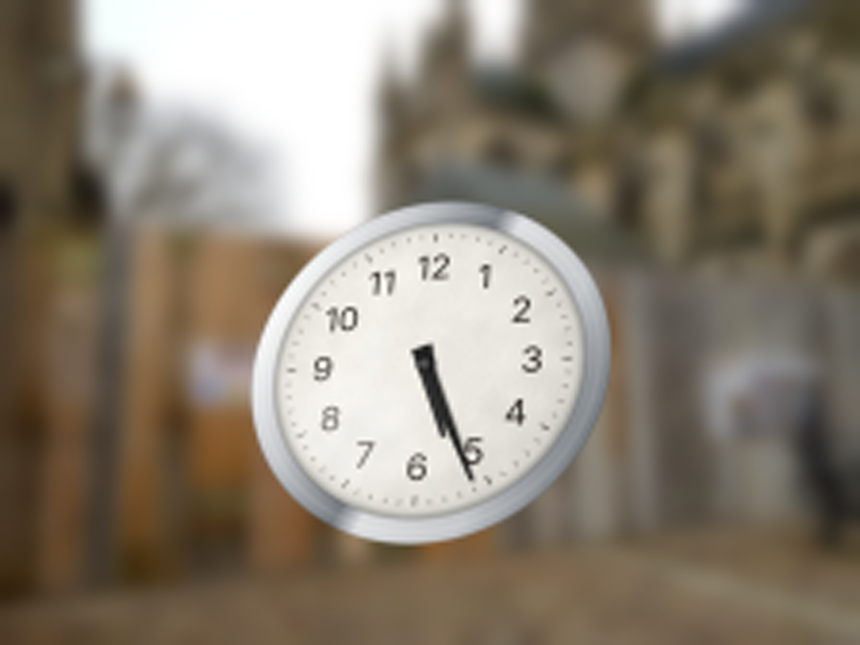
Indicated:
h=5 m=26
